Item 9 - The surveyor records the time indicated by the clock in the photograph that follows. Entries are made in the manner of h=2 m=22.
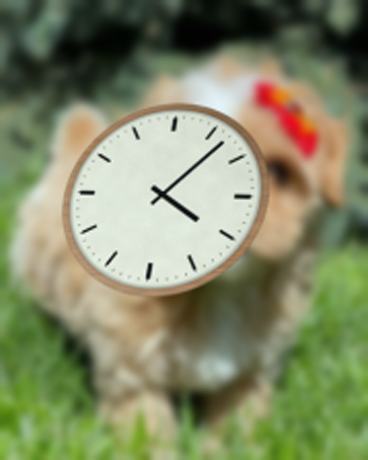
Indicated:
h=4 m=7
